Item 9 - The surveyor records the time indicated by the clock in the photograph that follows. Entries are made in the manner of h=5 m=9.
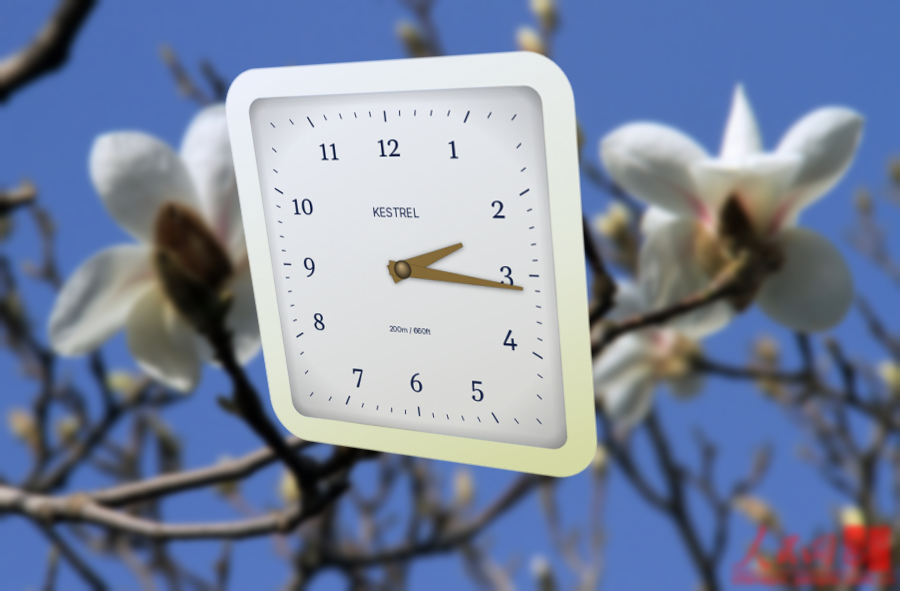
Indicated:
h=2 m=16
